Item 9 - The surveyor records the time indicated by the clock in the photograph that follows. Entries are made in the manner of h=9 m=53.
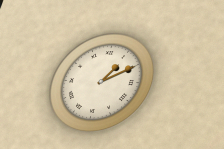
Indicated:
h=1 m=10
